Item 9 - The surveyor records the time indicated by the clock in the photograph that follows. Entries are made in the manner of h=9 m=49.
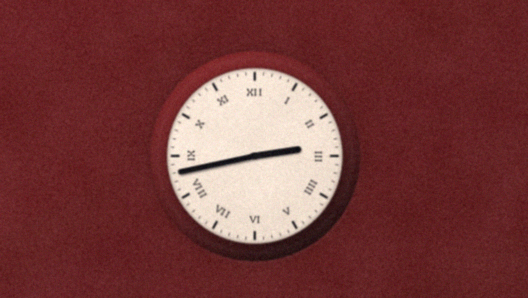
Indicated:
h=2 m=43
